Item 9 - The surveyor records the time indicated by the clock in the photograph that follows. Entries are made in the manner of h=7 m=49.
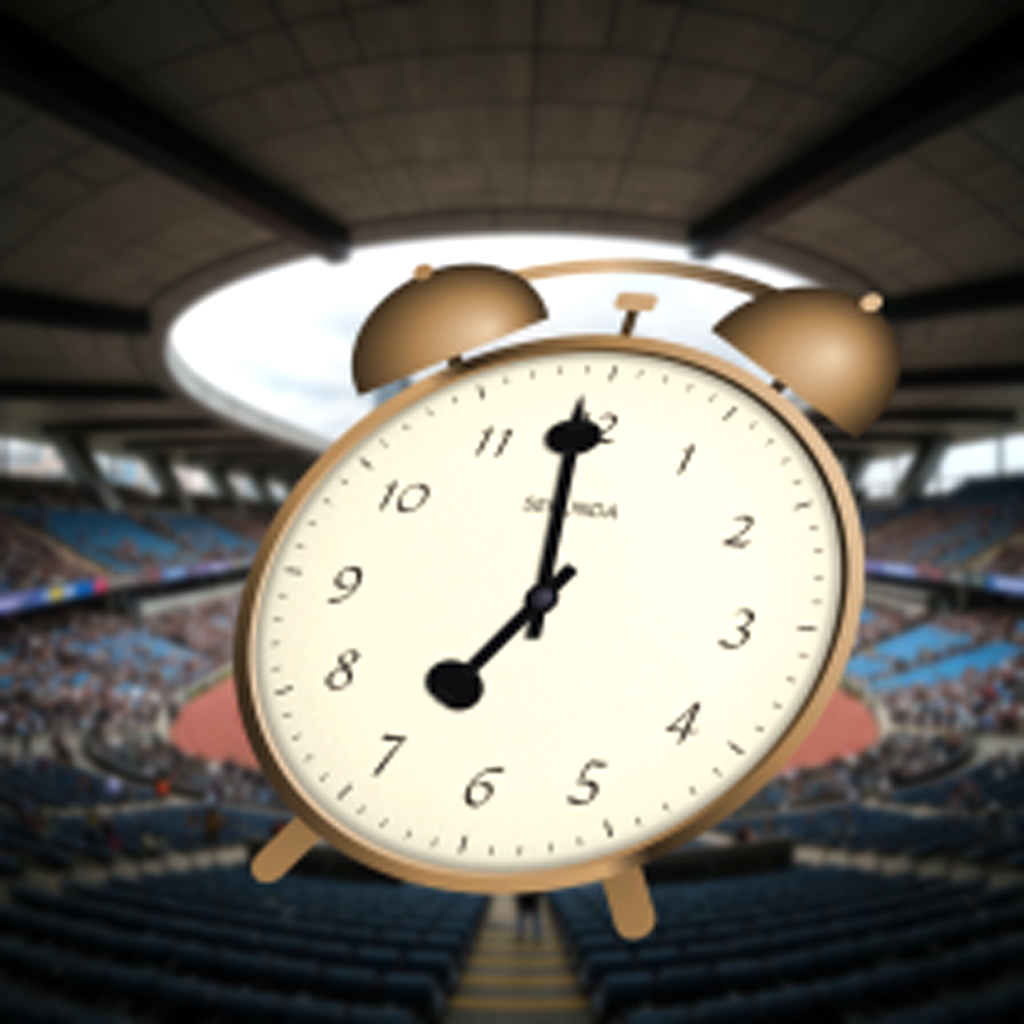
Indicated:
h=6 m=59
